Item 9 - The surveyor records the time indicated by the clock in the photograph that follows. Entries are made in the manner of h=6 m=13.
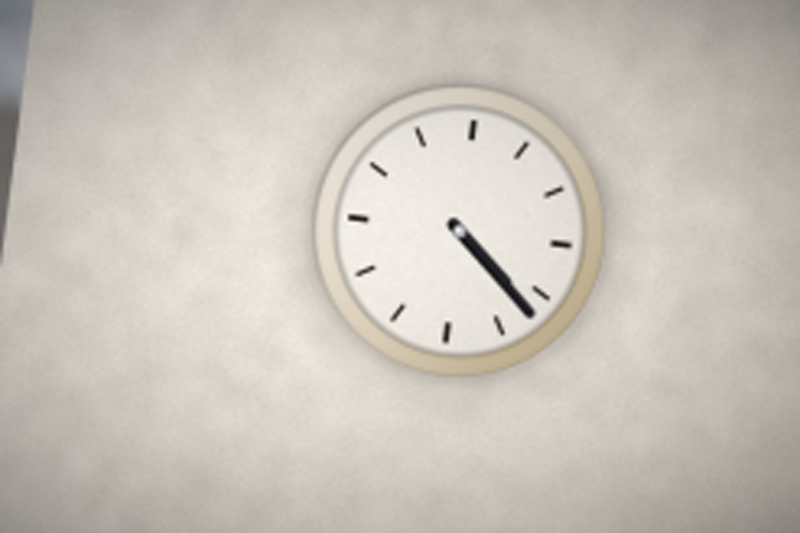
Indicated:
h=4 m=22
